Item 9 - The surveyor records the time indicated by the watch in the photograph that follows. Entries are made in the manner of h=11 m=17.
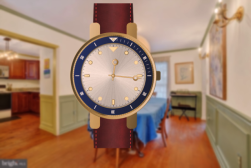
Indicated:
h=12 m=16
